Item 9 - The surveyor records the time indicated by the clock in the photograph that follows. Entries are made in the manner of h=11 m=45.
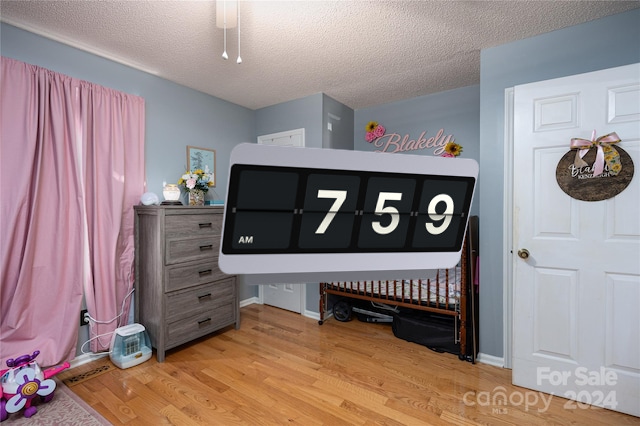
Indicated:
h=7 m=59
